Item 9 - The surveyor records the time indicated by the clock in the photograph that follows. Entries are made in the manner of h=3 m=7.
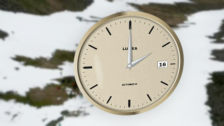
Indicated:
h=2 m=0
